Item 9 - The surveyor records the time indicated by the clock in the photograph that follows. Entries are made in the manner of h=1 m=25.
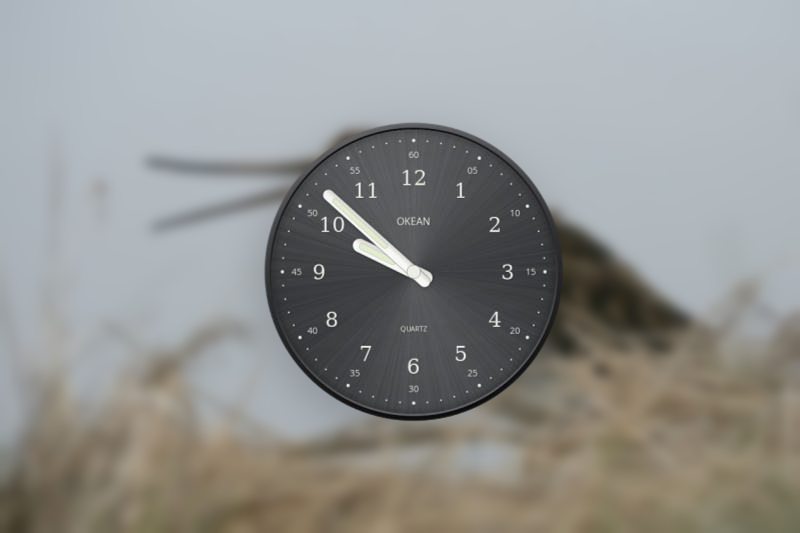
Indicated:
h=9 m=52
